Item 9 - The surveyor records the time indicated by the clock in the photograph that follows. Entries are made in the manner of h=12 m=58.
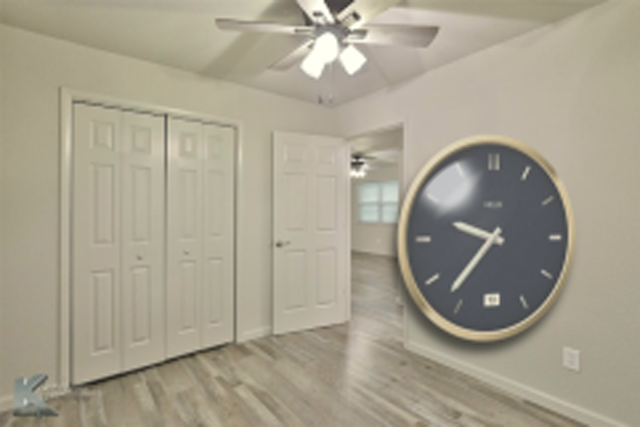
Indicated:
h=9 m=37
